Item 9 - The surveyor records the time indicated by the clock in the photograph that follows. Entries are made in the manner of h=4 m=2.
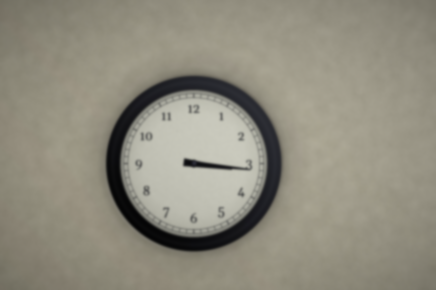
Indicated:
h=3 m=16
